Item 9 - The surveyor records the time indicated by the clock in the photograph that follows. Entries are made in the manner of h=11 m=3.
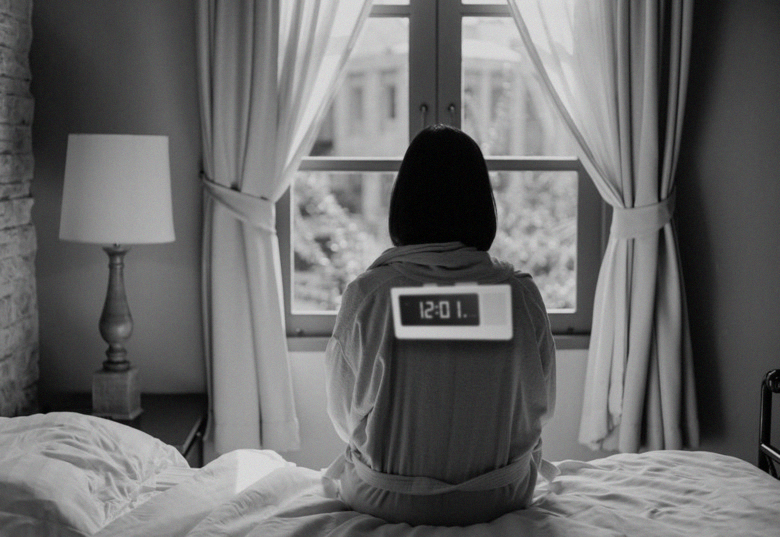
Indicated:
h=12 m=1
